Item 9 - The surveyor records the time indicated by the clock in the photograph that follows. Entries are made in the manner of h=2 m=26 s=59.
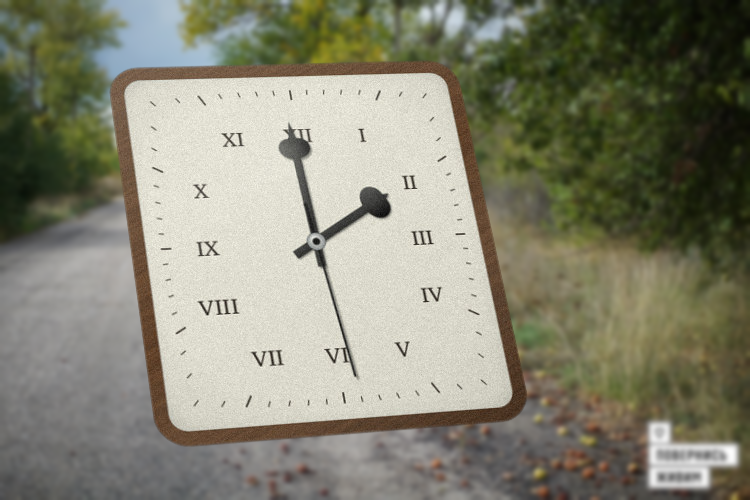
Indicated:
h=1 m=59 s=29
